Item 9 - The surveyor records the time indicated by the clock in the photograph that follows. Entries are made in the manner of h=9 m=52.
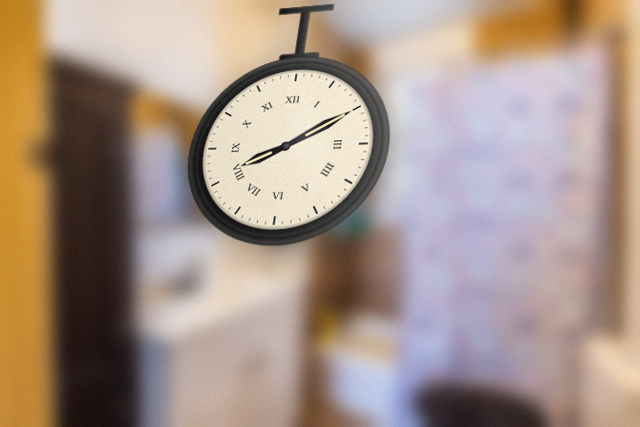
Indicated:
h=8 m=10
